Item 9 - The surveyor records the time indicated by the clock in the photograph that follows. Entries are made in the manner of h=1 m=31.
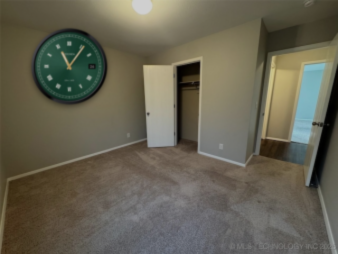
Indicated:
h=11 m=6
